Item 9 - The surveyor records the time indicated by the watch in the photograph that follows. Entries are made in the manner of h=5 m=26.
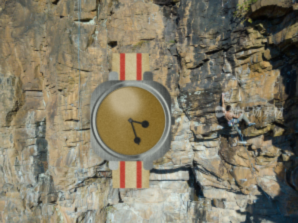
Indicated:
h=3 m=27
